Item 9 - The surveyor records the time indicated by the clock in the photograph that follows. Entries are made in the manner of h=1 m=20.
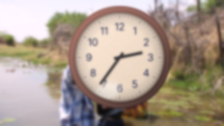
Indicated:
h=2 m=36
